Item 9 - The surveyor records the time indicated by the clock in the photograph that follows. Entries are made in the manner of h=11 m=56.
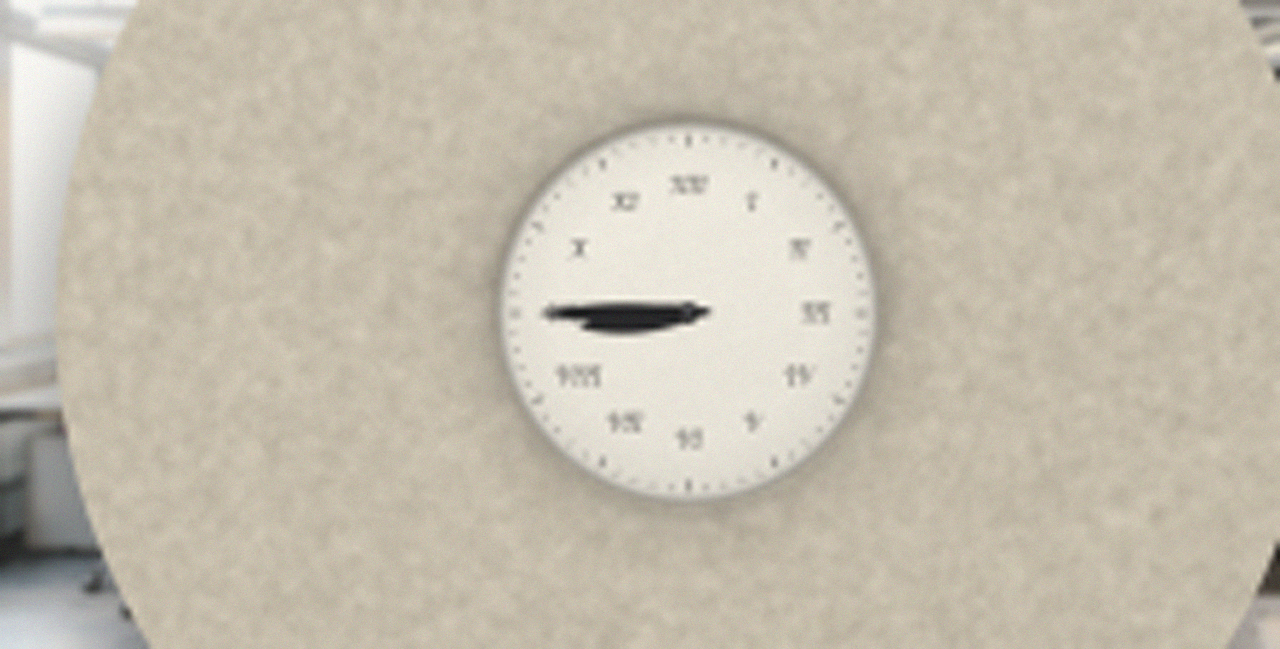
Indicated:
h=8 m=45
